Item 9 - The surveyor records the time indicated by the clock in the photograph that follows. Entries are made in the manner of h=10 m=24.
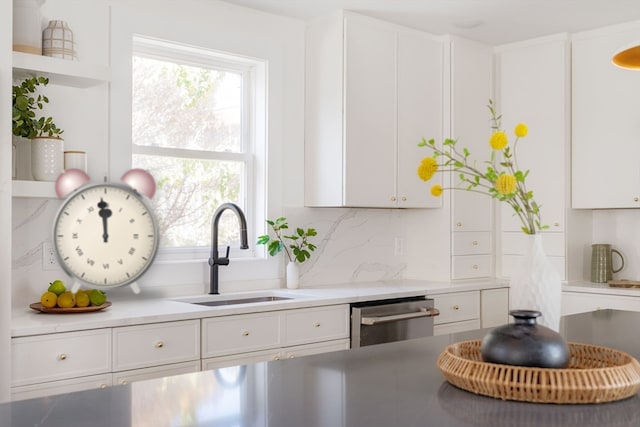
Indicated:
h=11 m=59
